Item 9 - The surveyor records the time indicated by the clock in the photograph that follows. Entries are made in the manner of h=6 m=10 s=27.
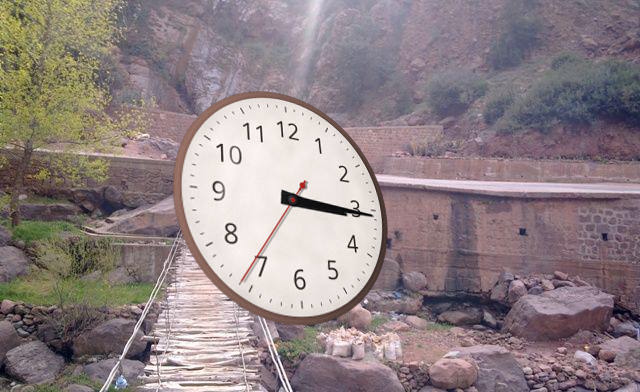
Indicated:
h=3 m=15 s=36
